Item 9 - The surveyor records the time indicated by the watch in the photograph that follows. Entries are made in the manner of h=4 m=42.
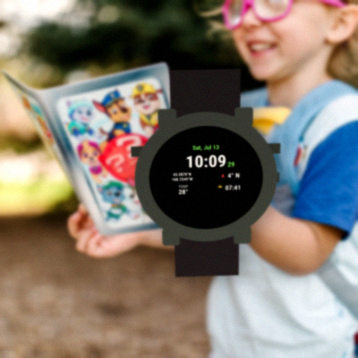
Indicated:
h=10 m=9
